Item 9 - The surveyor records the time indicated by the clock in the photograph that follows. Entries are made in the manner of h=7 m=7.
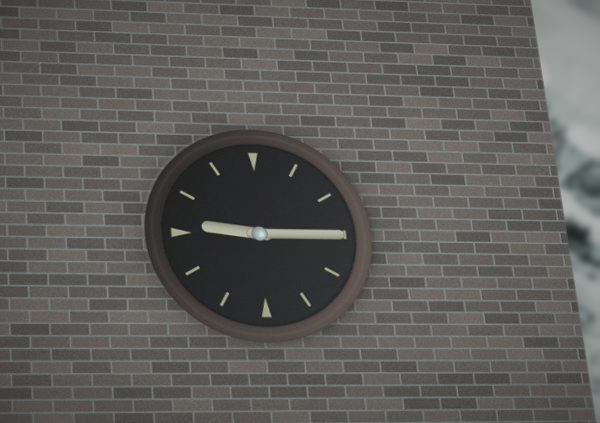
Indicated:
h=9 m=15
